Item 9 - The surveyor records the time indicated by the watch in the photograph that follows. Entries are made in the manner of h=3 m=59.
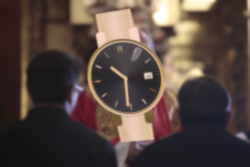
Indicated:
h=10 m=31
